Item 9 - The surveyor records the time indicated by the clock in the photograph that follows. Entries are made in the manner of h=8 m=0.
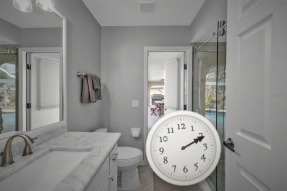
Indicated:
h=2 m=11
